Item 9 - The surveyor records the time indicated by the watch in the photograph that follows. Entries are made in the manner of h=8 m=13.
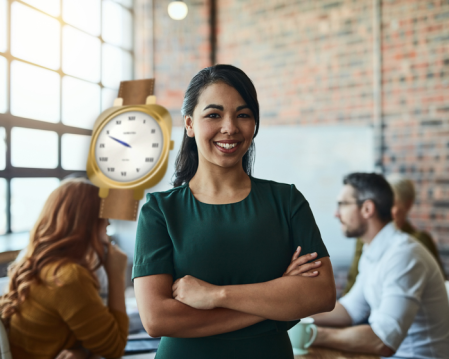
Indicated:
h=9 m=49
